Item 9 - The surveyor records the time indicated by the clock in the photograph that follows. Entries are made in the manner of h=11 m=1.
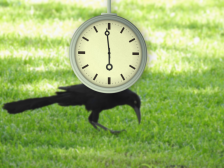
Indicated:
h=5 m=59
